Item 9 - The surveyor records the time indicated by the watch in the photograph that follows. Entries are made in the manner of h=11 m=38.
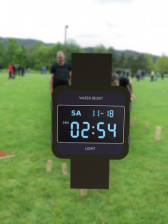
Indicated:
h=2 m=54
